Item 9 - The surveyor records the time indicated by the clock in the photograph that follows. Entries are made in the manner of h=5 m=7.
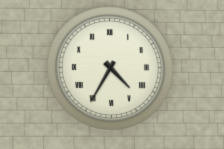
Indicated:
h=4 m=35
